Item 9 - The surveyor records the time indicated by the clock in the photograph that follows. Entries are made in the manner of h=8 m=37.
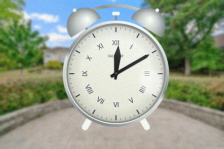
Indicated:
h=12 m=10
